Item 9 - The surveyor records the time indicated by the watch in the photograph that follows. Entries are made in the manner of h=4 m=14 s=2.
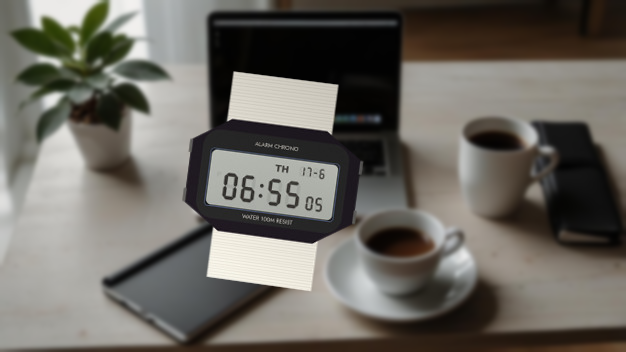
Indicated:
h=6 m=55 s=5
